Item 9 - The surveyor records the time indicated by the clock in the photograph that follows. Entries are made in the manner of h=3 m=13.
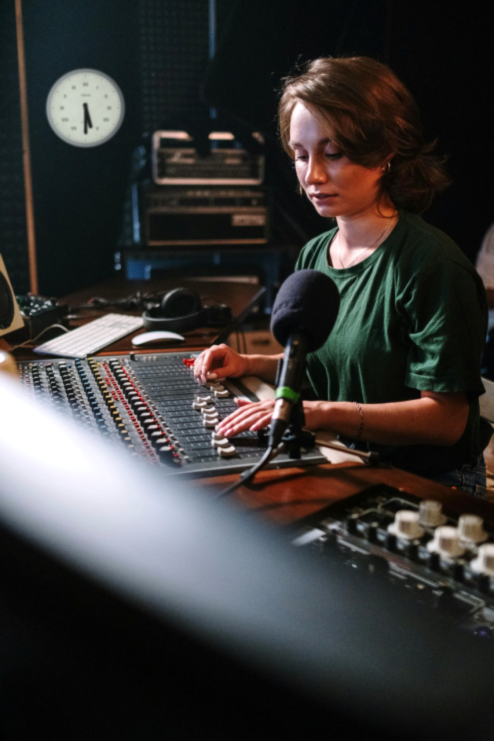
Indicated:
h=5 m=30
